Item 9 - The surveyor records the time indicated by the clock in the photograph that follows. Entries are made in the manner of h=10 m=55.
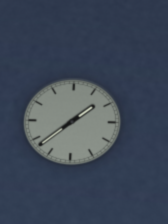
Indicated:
h=1 m=38
